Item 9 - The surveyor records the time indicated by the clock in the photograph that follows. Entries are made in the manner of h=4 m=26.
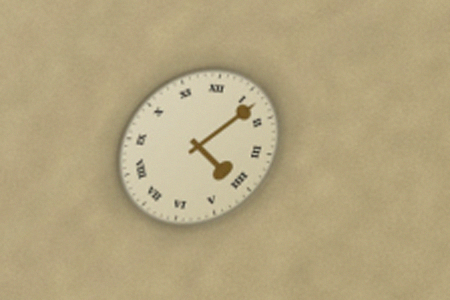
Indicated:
h=4 m=7
